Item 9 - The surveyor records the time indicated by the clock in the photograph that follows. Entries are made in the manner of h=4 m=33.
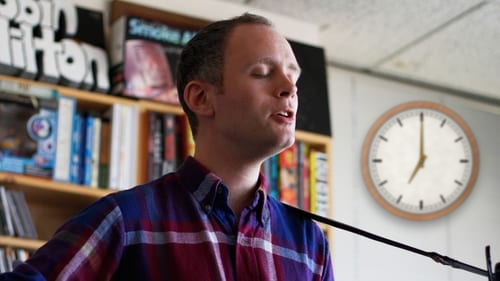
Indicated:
h=7 m=0
